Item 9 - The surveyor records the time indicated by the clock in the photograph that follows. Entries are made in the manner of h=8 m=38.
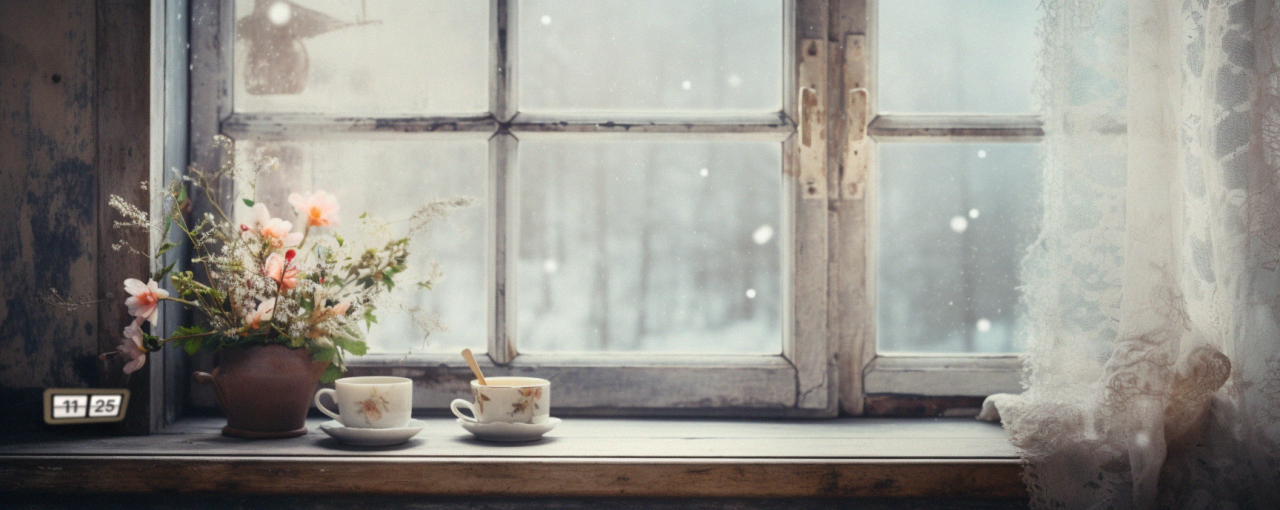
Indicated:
h=11 m=25
